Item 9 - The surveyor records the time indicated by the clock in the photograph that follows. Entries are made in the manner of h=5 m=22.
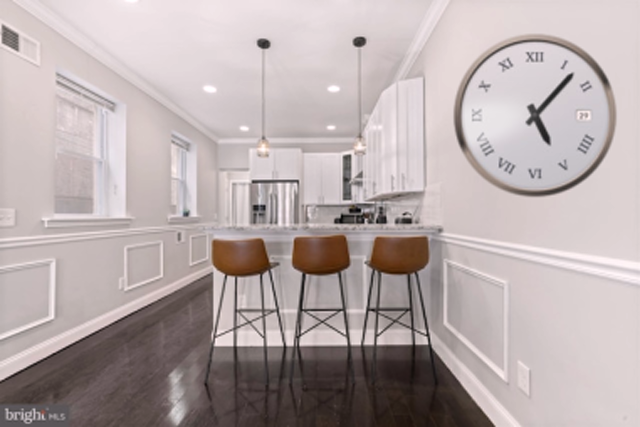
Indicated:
h=5 m=7
